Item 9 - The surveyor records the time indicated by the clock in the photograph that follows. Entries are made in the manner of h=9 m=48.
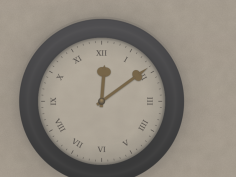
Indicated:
h=12 m=9
